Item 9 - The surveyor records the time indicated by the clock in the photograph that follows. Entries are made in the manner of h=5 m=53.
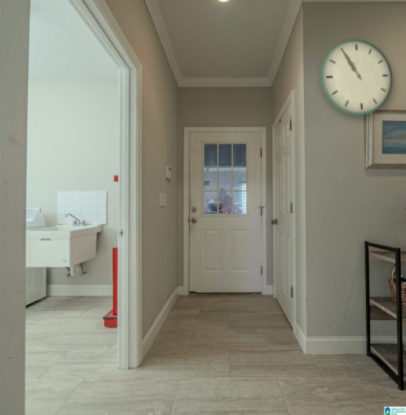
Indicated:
h=10 m=55
